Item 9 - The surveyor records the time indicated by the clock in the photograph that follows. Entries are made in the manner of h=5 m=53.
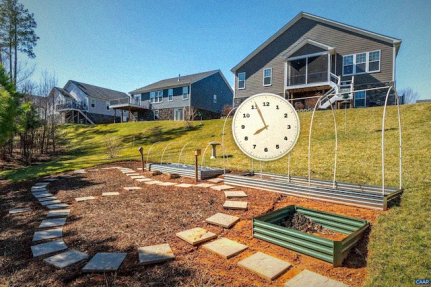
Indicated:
h=7 m=56
